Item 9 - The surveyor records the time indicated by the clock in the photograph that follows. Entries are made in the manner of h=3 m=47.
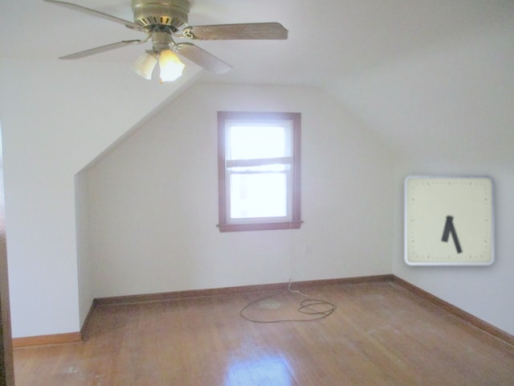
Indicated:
h=6 m=27
